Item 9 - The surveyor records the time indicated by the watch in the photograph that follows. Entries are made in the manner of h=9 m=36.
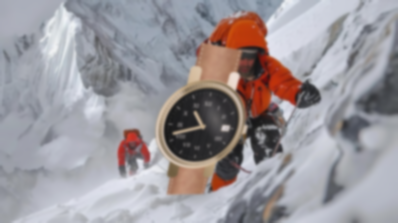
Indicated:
h=10 m=42
